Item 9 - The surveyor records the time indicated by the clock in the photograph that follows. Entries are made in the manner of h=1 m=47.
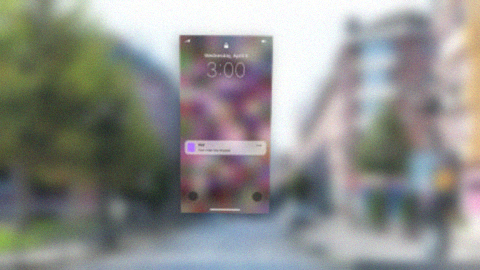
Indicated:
h=3 m=0
